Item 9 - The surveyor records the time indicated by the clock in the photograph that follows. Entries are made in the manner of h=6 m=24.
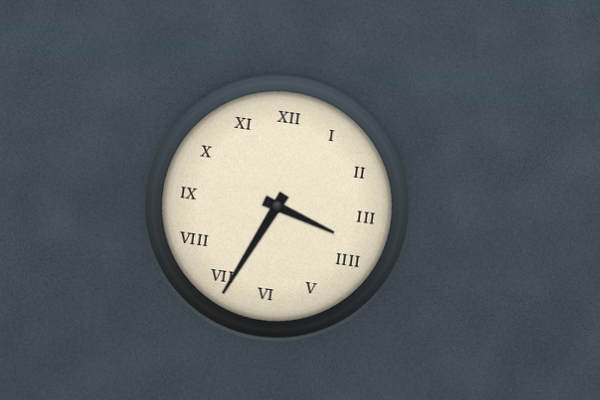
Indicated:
h=3 m=34
